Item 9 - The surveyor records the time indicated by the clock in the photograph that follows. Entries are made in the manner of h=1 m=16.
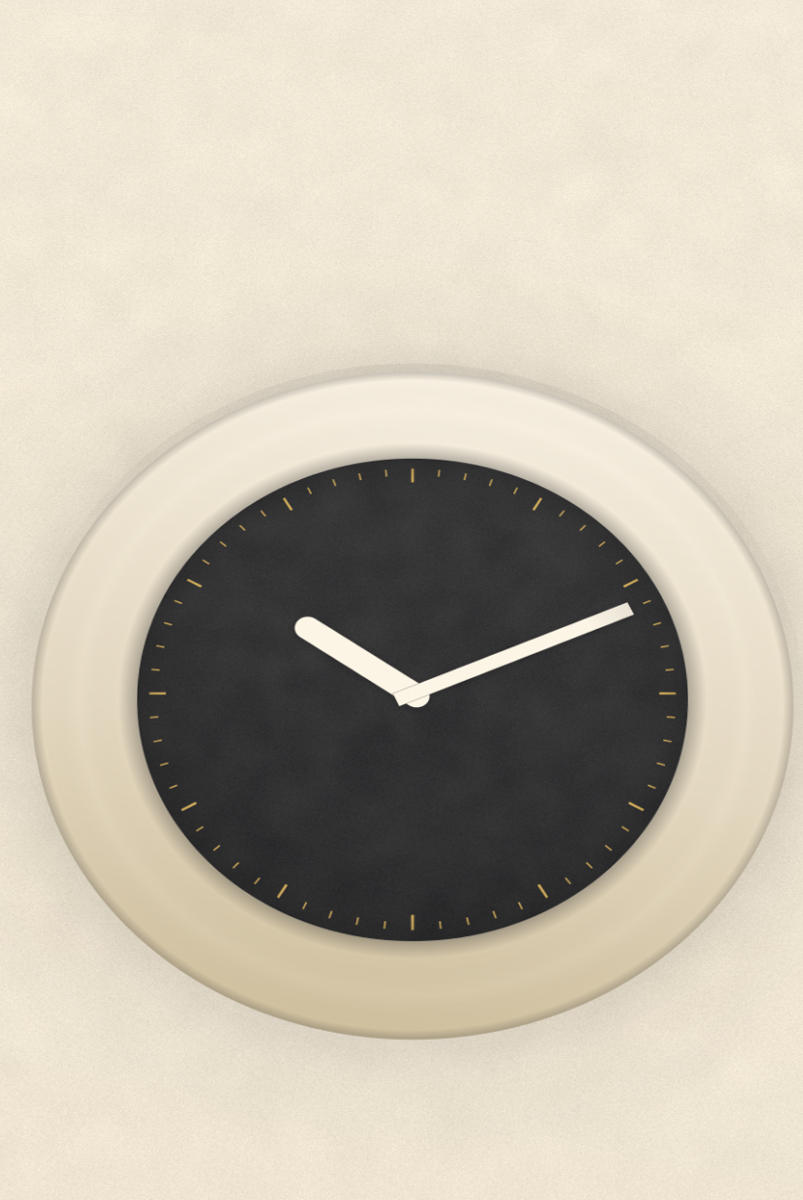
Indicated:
h=10 m=11
